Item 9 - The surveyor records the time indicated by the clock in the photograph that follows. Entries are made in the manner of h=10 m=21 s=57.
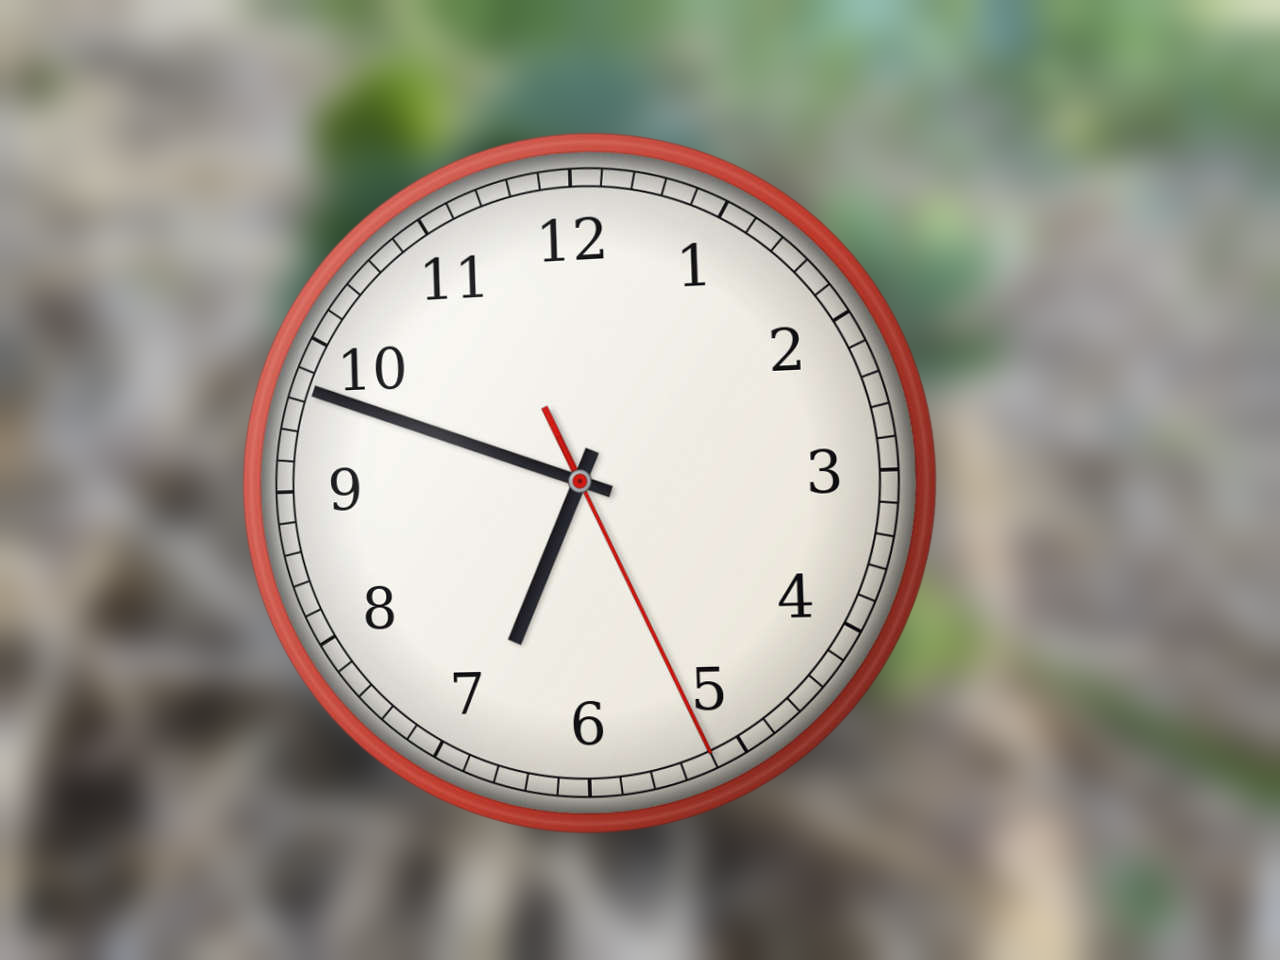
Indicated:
h=6 m=48 s=26
